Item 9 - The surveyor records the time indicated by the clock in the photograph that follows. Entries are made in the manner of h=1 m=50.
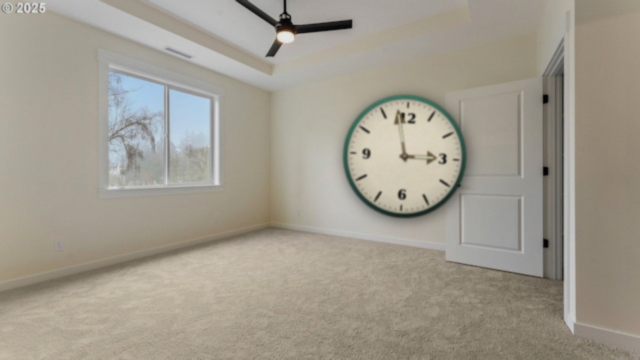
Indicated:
h=2 m=58
